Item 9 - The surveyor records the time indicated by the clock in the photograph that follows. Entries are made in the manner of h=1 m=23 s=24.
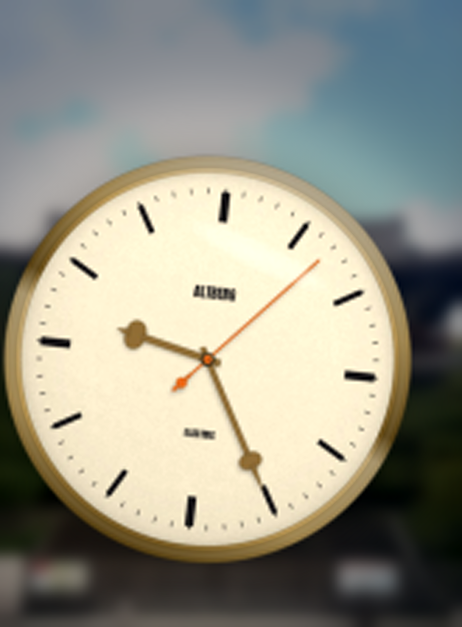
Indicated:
h=9 m=25 s=7
